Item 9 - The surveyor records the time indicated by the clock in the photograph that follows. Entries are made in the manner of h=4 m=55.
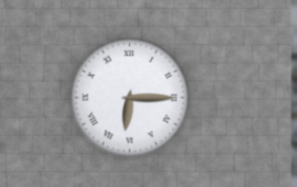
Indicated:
h=6 m=15
